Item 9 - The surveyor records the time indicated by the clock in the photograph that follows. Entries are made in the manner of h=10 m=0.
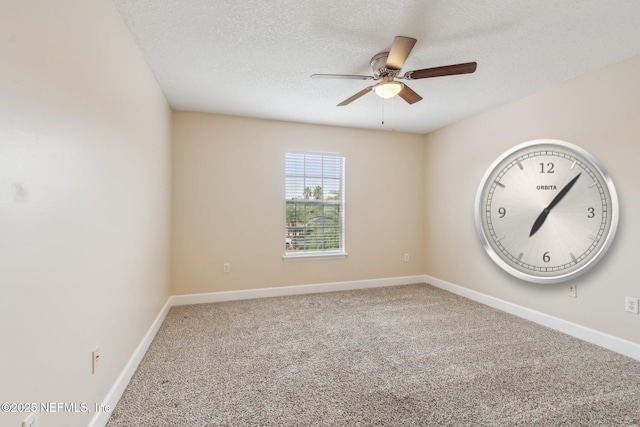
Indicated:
h=7 m=7
